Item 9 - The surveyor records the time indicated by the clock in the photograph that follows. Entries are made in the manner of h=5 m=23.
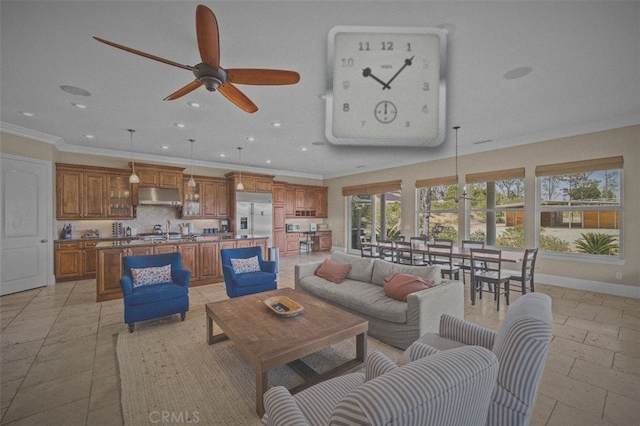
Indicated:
h=10 m=7
